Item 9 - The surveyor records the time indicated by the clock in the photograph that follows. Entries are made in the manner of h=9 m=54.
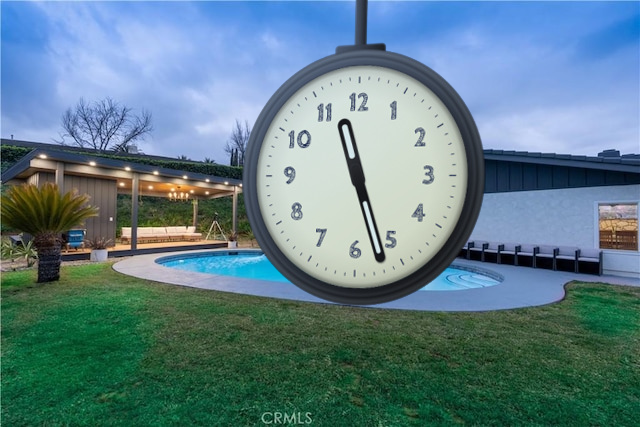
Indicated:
h=11 m=27
